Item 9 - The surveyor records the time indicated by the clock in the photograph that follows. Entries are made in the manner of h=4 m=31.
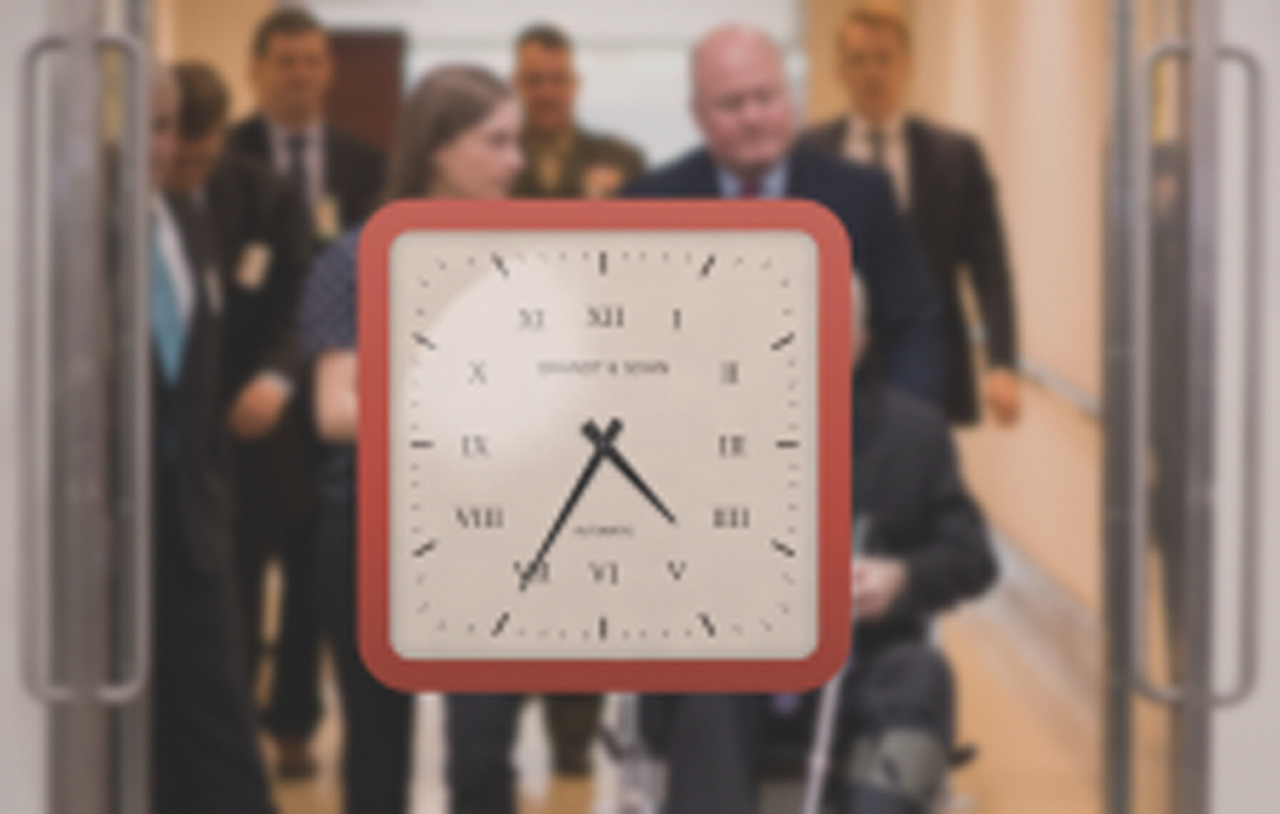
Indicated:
h=4 m=35
